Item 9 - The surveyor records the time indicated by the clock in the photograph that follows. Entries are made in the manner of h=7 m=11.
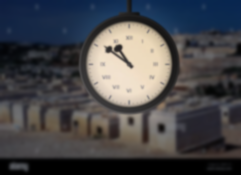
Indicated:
h=10 m=51
